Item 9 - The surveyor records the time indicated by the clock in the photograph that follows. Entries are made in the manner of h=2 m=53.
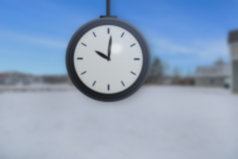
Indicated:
h=10 m=1
